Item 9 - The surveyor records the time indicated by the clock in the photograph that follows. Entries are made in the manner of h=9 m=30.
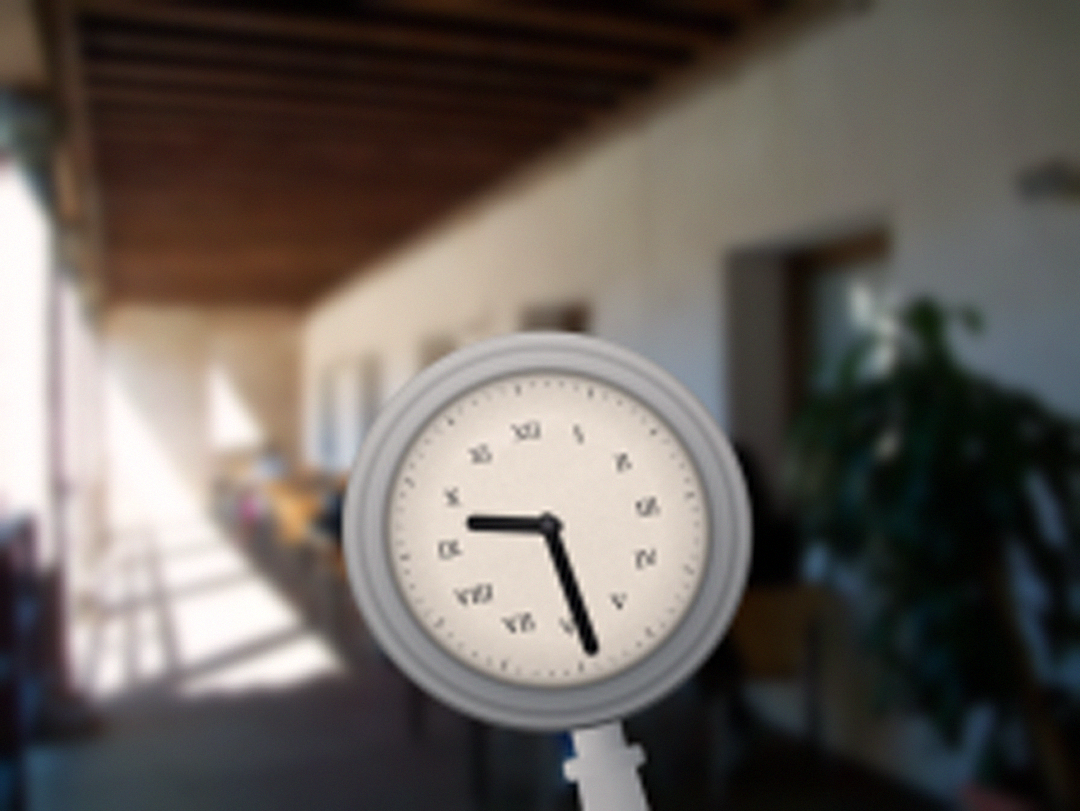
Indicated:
h=9 m=29
